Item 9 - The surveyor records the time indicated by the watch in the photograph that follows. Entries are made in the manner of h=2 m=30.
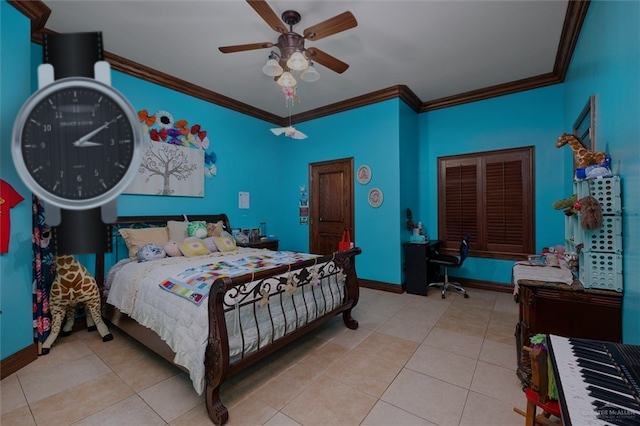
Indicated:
h=3 m=10
